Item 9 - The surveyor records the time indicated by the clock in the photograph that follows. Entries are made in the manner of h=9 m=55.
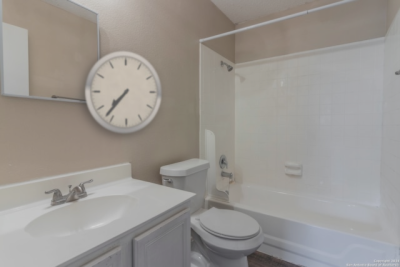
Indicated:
h=7 m=37
